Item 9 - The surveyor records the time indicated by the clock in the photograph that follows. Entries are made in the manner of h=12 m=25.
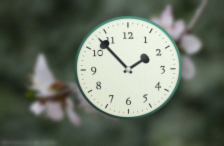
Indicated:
h=1 m=53
